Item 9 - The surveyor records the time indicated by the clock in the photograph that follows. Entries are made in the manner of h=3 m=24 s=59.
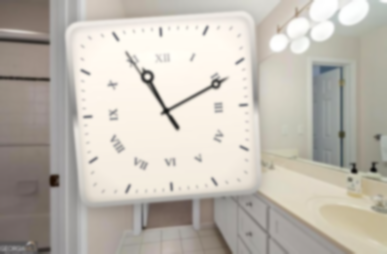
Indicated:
h=11 m=10 s=55
